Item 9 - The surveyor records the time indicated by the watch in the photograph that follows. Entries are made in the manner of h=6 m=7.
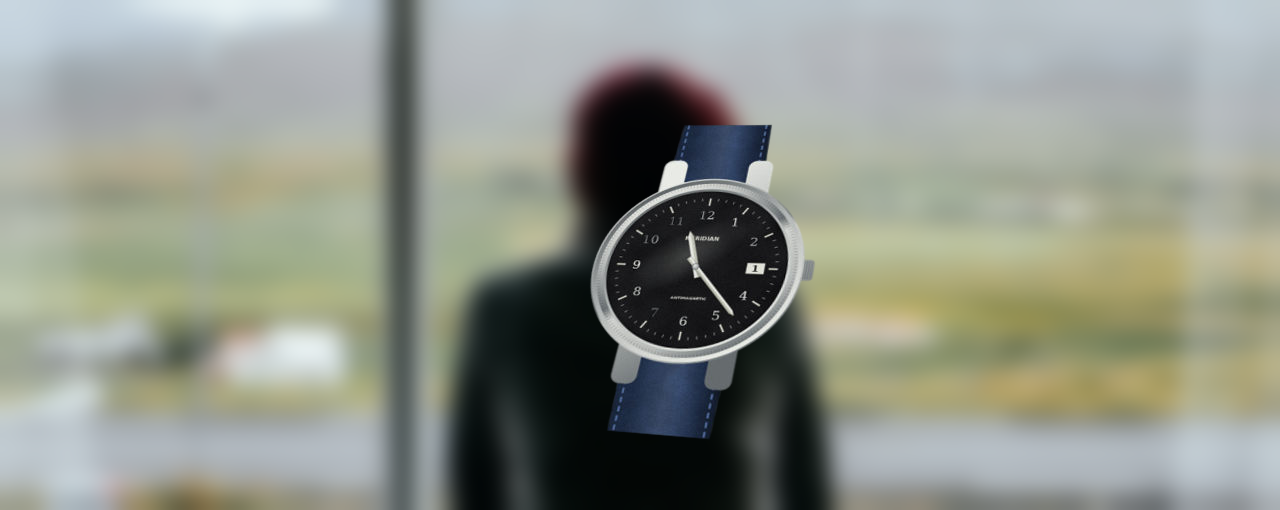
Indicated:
h=11 m=23
